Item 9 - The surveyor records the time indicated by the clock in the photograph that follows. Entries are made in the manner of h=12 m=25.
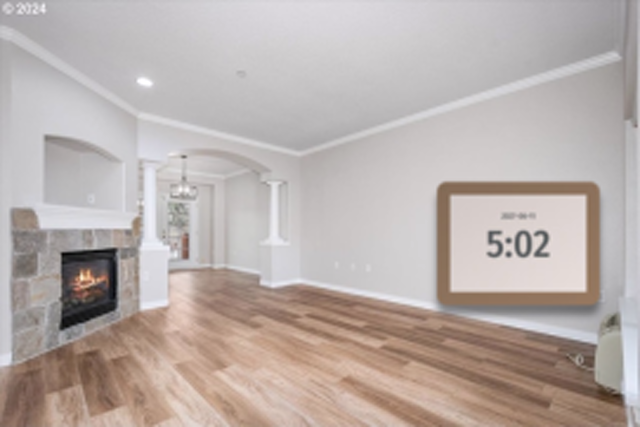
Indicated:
h=5 m=2
